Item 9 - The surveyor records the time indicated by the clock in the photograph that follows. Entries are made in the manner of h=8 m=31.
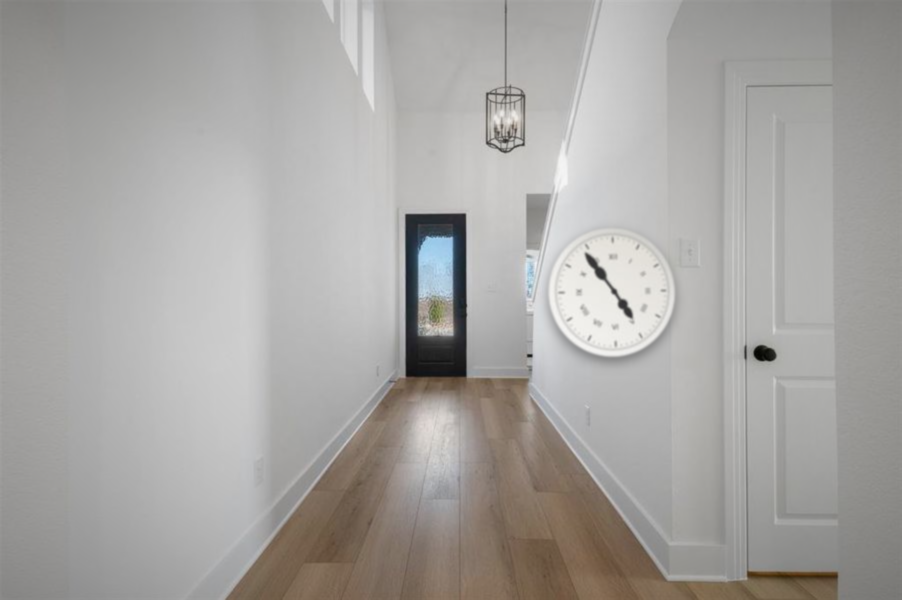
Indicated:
h=4 m=54
